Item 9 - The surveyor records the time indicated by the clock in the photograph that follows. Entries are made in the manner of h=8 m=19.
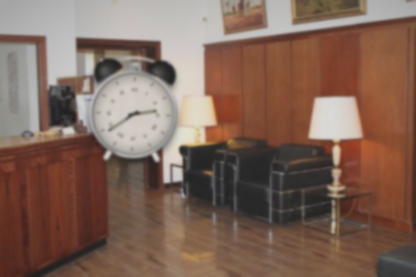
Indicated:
h=2 m=39
